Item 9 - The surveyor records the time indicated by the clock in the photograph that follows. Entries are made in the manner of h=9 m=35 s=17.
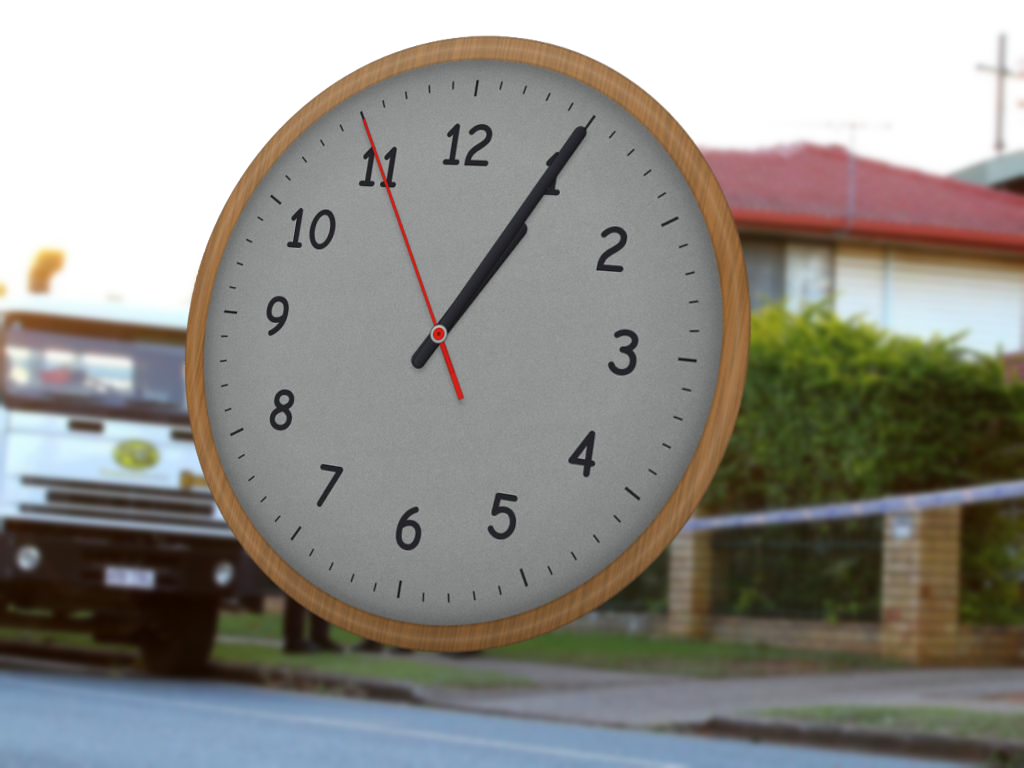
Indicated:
h=1 m=4 s=55
